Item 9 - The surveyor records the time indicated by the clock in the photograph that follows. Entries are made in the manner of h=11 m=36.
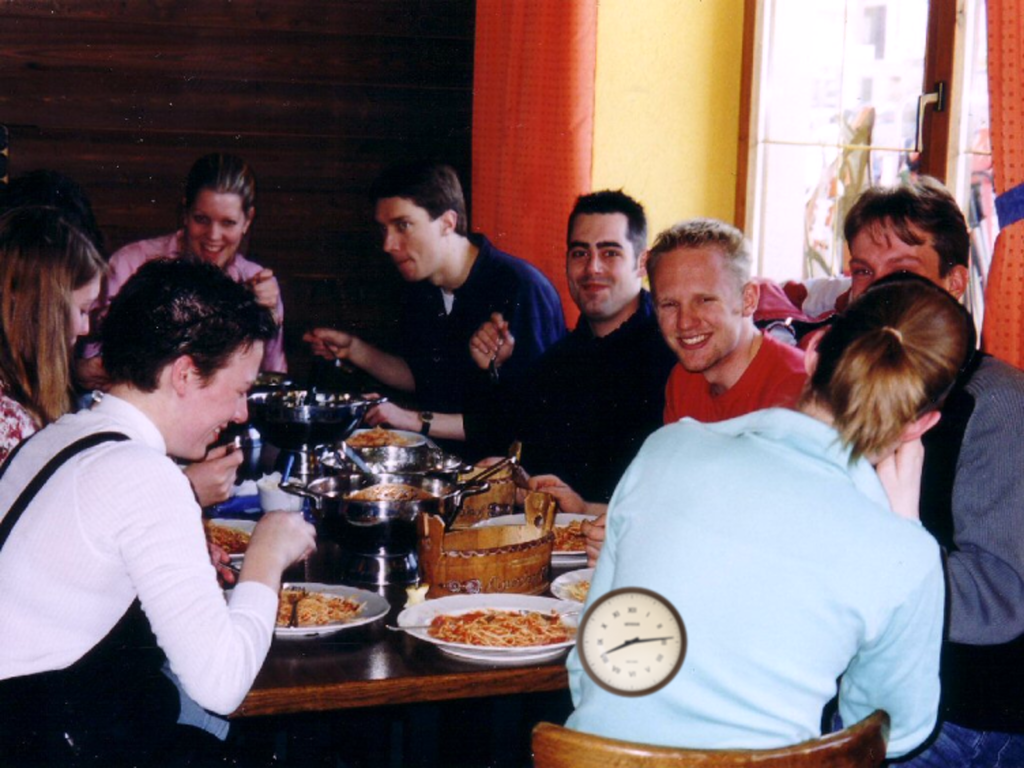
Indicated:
h=8 m=14
